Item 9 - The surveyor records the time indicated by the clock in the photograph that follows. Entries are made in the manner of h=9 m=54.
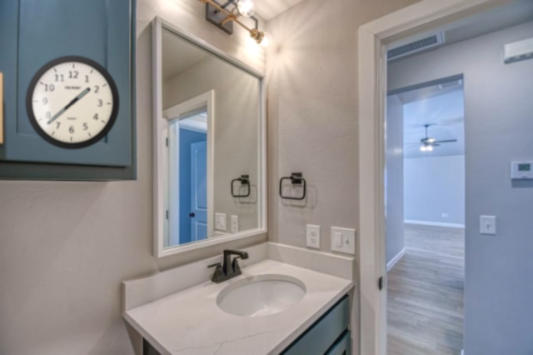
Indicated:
h=1 m=38
